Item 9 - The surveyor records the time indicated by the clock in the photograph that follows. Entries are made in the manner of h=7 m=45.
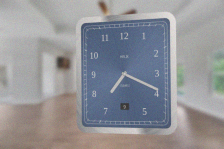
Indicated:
h=7 m=19
